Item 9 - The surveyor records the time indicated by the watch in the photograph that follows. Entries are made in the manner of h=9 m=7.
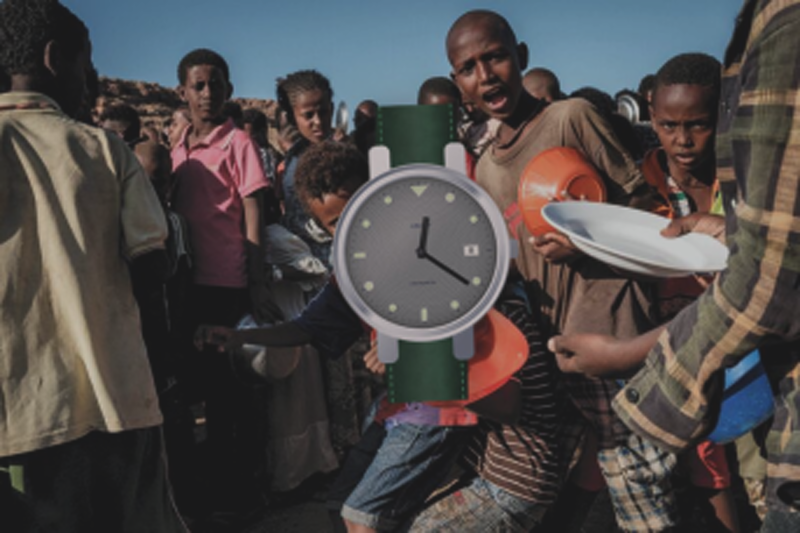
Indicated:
h=12 m=21
